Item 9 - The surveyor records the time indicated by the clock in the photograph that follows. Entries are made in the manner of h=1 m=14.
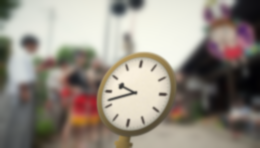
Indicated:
h=9 m=42
